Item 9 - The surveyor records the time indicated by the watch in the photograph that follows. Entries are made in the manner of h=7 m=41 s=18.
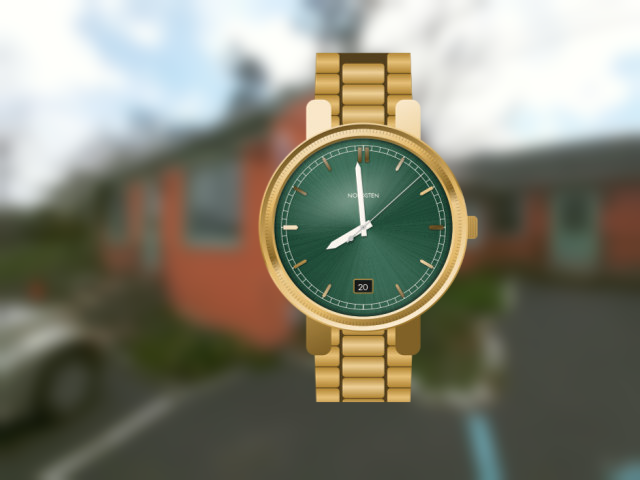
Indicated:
h=7 m=59 s=8
